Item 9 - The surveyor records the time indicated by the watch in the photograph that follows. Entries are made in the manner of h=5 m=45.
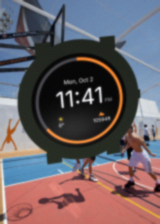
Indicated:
h=11 m=41
